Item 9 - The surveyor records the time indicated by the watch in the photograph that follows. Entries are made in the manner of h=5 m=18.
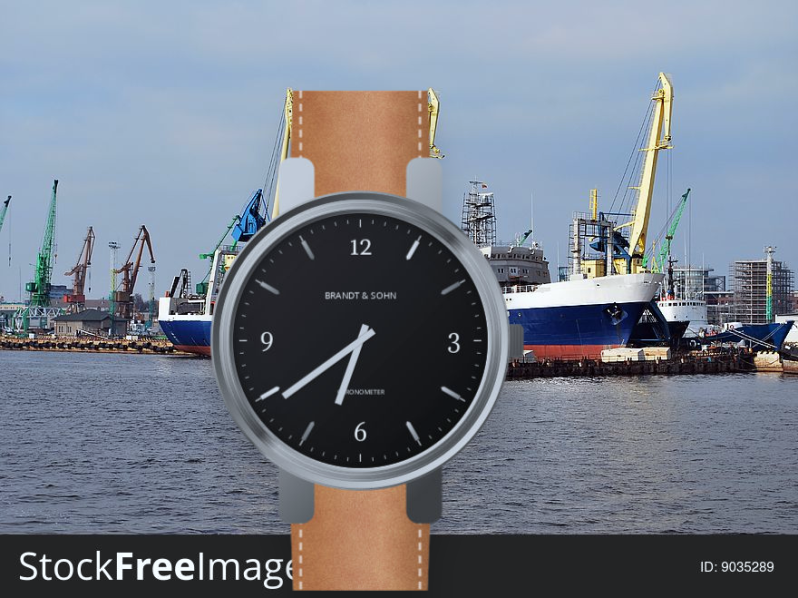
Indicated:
h=6 m=39
